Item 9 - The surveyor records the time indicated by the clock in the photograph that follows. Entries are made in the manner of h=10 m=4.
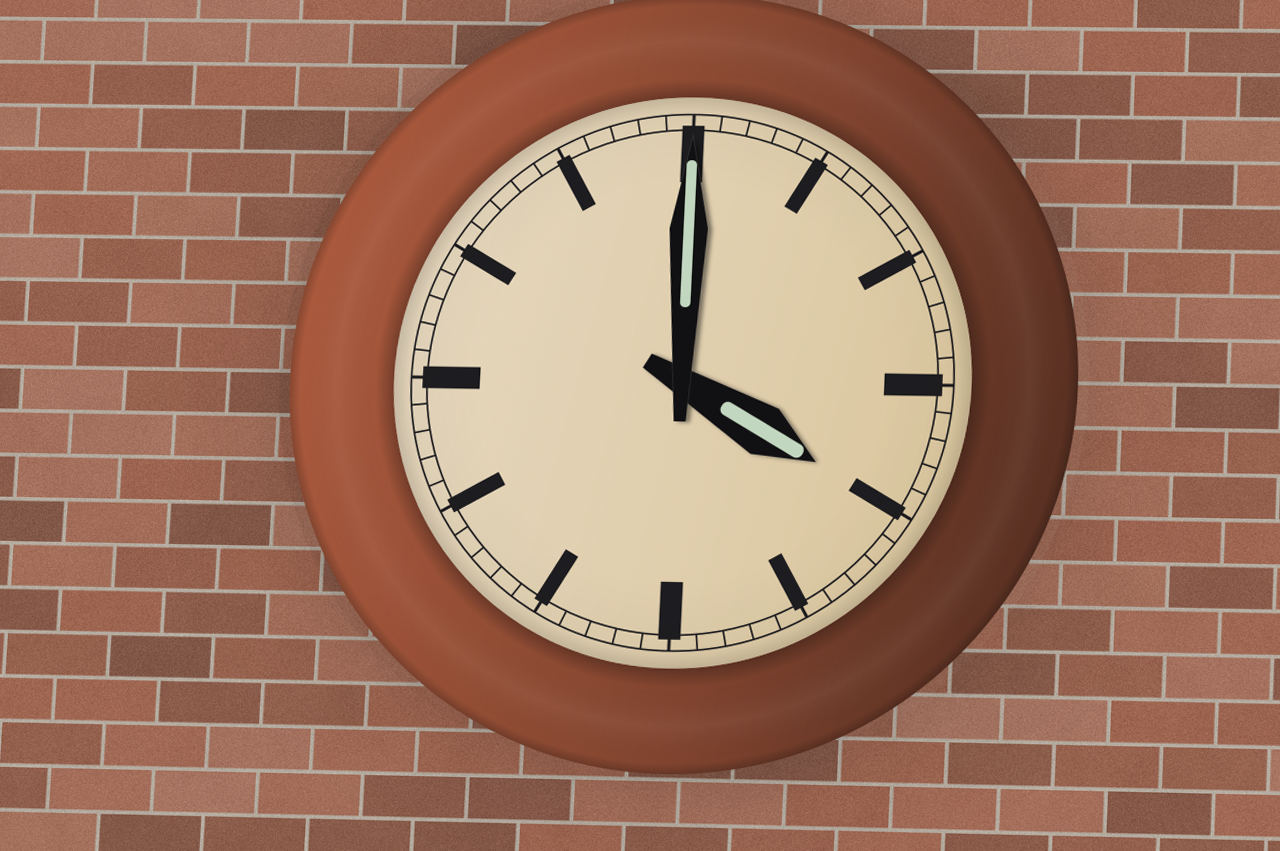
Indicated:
h=4 m=0
